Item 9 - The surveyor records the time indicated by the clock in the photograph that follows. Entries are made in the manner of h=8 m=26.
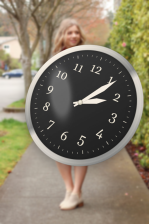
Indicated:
h=2 m=6
